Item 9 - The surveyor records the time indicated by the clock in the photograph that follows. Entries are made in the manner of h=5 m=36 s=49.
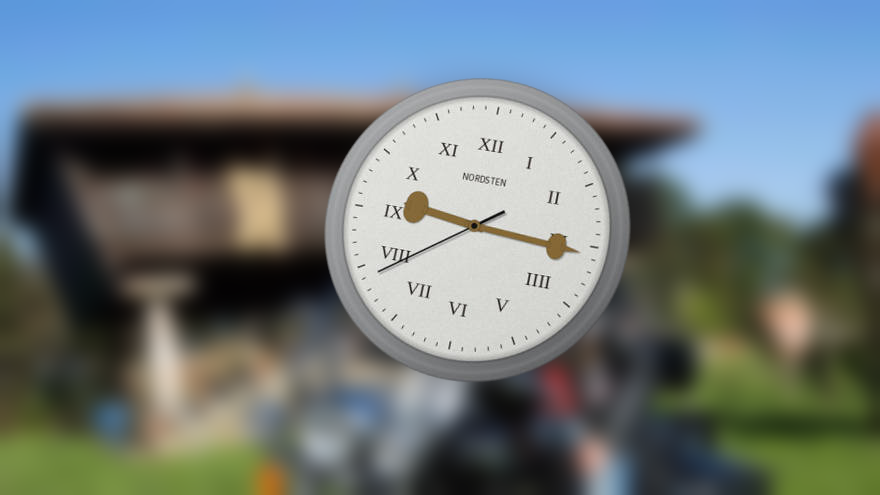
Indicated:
h=9 m=15 s=39
